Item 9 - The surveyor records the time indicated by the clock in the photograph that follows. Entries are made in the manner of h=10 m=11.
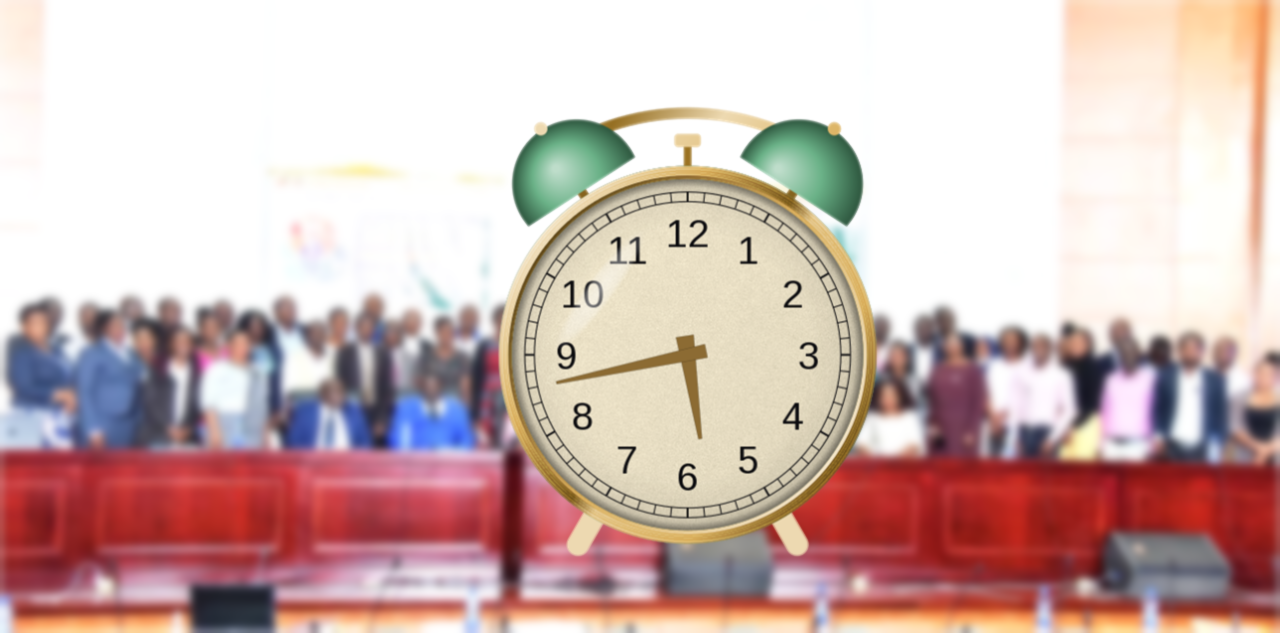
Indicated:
h=5 m=43
